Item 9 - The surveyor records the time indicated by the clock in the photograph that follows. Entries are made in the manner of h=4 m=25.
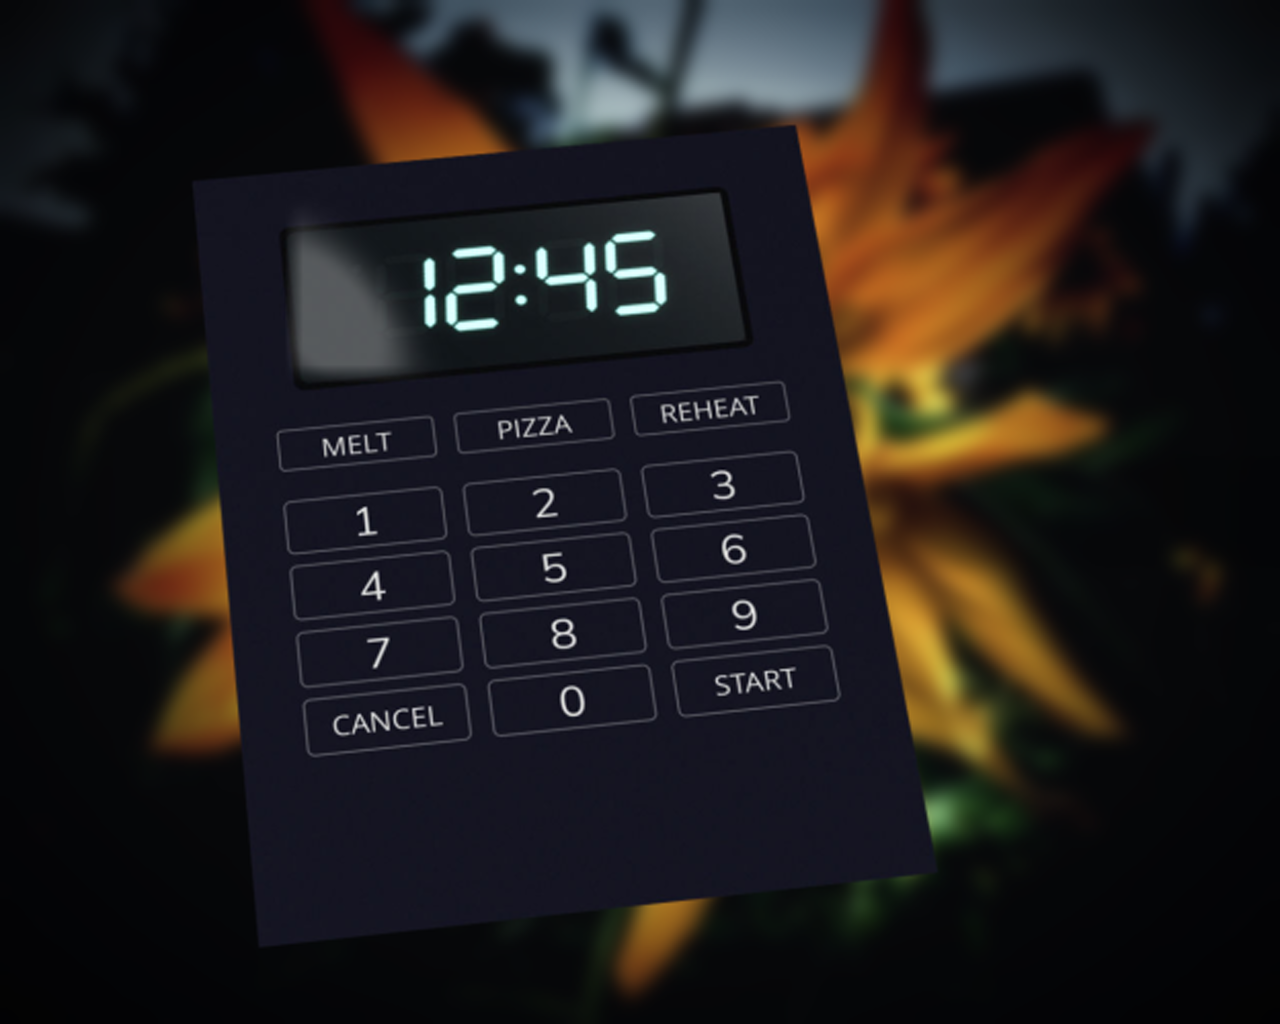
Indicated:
h=12 m=45
